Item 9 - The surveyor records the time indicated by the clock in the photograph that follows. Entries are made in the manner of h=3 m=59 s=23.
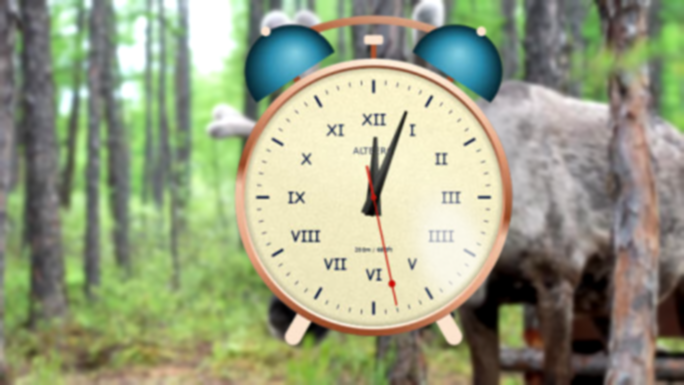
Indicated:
h=12 m=3 s=28
